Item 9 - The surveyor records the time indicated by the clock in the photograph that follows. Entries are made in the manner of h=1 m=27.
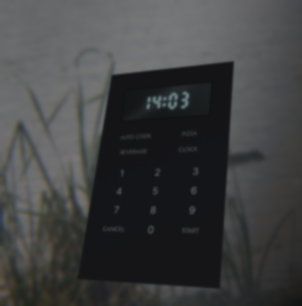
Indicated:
h=14 m=3
